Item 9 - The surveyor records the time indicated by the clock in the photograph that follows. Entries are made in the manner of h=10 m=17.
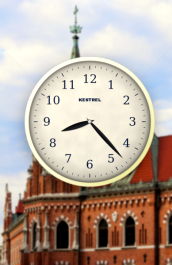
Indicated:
h=8 m=23
